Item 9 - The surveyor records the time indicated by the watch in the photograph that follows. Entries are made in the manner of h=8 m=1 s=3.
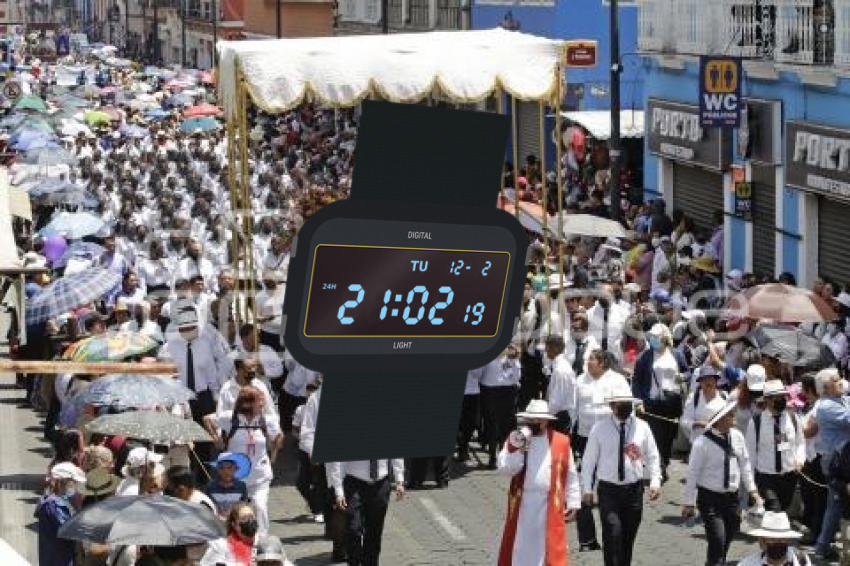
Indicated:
h=21 m=2 s=19
